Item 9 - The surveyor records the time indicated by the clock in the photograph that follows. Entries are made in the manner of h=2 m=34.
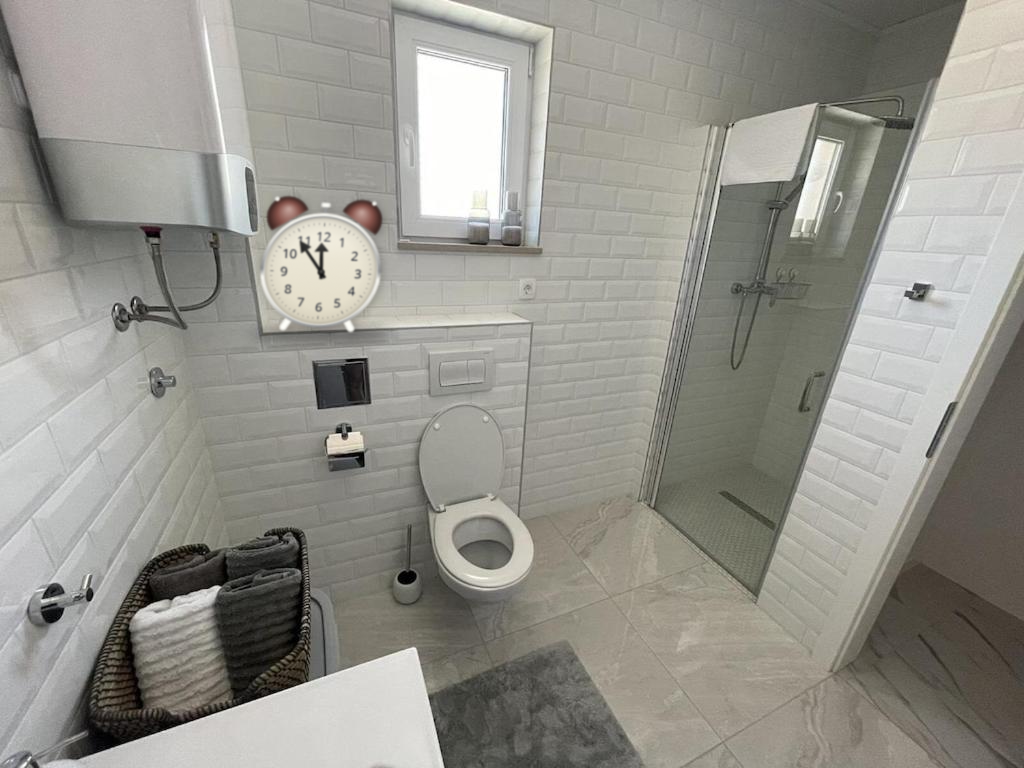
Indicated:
h=11 m=54
